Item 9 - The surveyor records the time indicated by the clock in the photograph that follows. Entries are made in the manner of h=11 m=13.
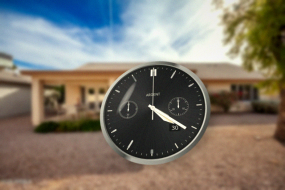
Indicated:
h=4 m=21
